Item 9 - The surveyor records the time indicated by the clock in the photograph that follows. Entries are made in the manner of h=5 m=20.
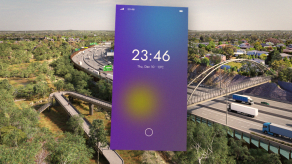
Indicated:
h=23 m=46
